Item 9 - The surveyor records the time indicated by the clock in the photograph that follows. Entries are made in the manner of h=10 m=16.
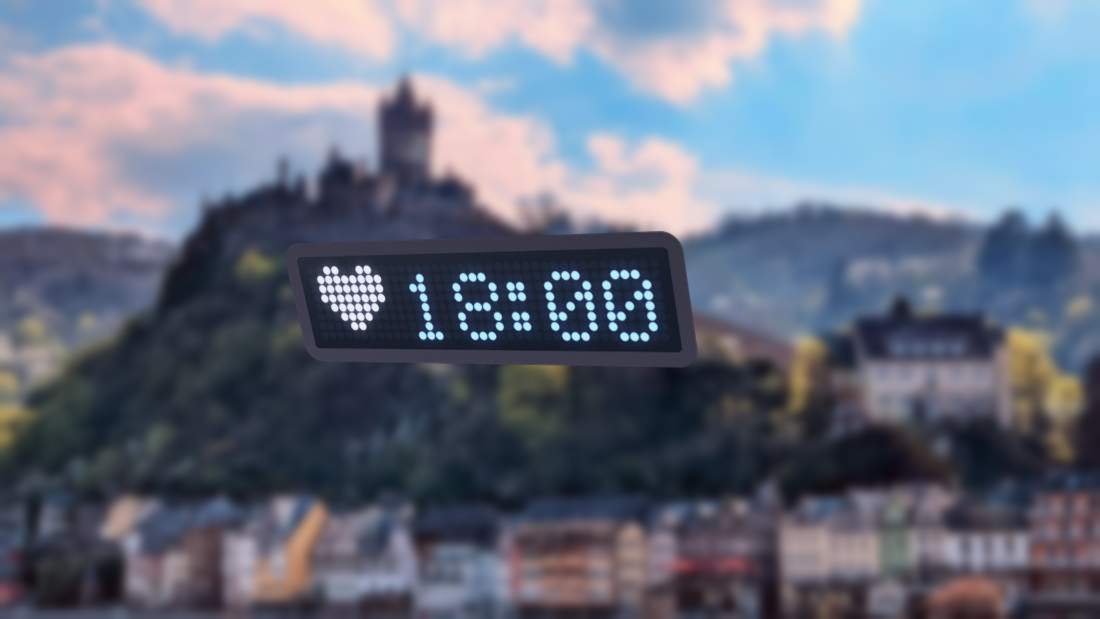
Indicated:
h=18 m=0
